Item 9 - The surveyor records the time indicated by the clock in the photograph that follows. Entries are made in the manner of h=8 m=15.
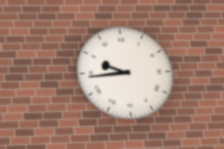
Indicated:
h=9 m=44
